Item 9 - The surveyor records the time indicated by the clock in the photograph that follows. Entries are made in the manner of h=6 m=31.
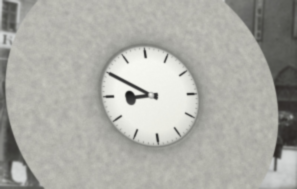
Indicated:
h=8 m=50
